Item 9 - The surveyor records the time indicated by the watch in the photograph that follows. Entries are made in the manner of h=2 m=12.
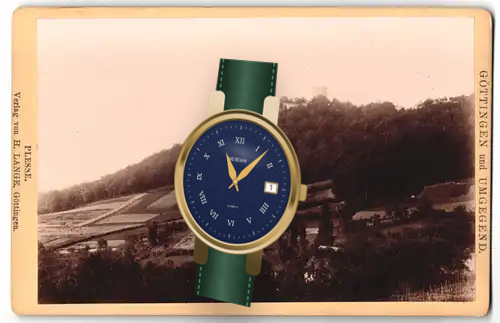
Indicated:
h=11 m=7
